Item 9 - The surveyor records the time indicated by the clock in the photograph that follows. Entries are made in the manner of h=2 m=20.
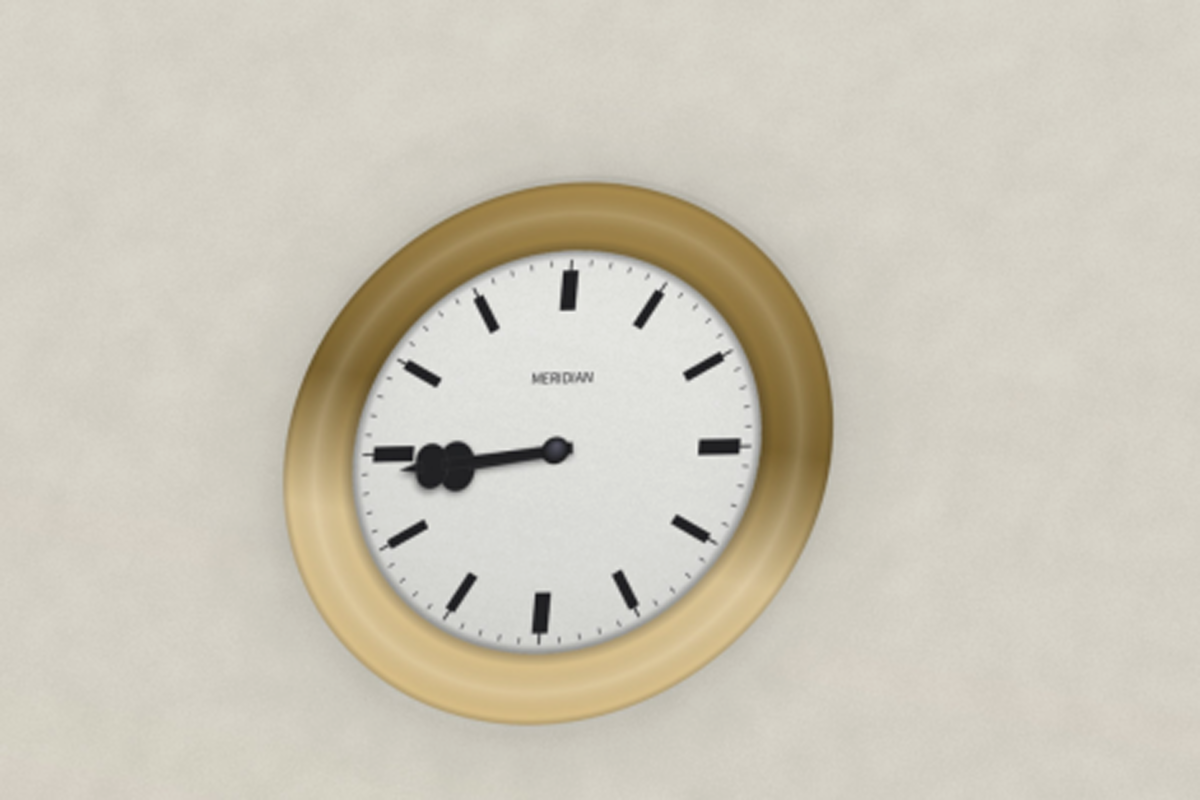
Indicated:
h=8 m=44
